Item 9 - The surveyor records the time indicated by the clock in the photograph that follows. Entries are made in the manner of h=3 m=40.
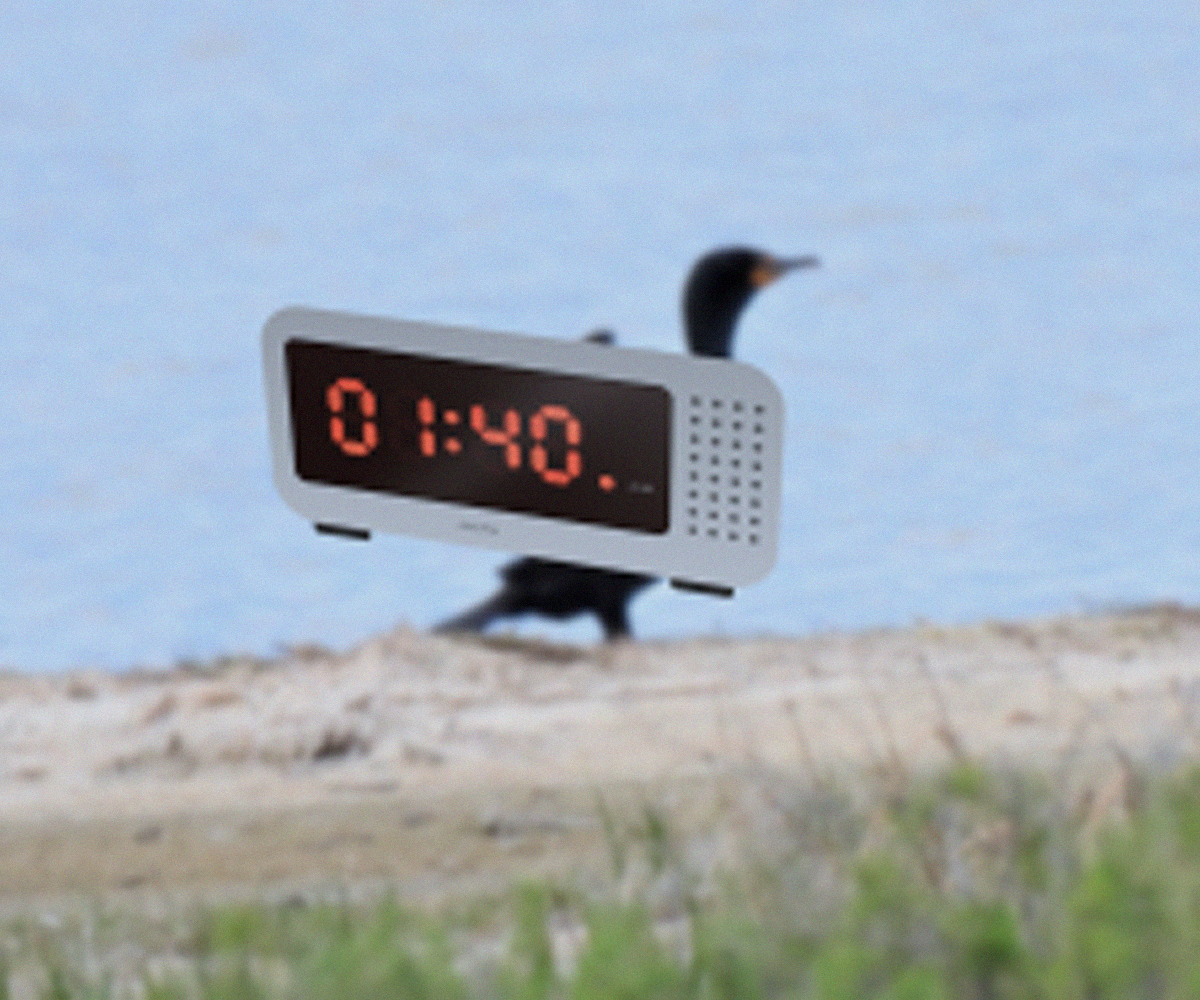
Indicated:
h=1 m=40
